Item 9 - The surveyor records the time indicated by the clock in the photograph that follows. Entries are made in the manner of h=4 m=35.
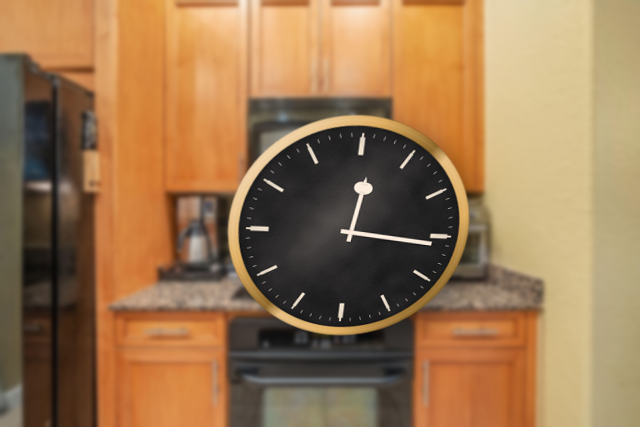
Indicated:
h=12 m=16
